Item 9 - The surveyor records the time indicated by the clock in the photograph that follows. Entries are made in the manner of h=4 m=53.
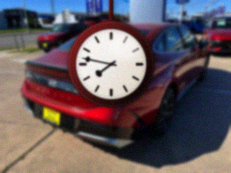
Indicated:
h=7 m=47
